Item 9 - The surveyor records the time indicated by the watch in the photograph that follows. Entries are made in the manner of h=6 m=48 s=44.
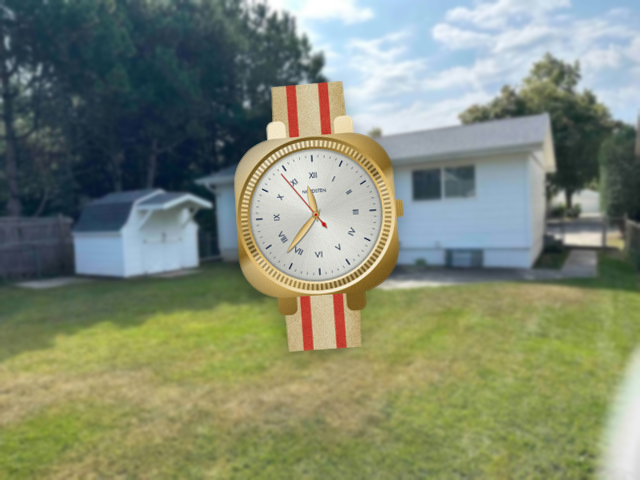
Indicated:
h=11 m=36 s=54
